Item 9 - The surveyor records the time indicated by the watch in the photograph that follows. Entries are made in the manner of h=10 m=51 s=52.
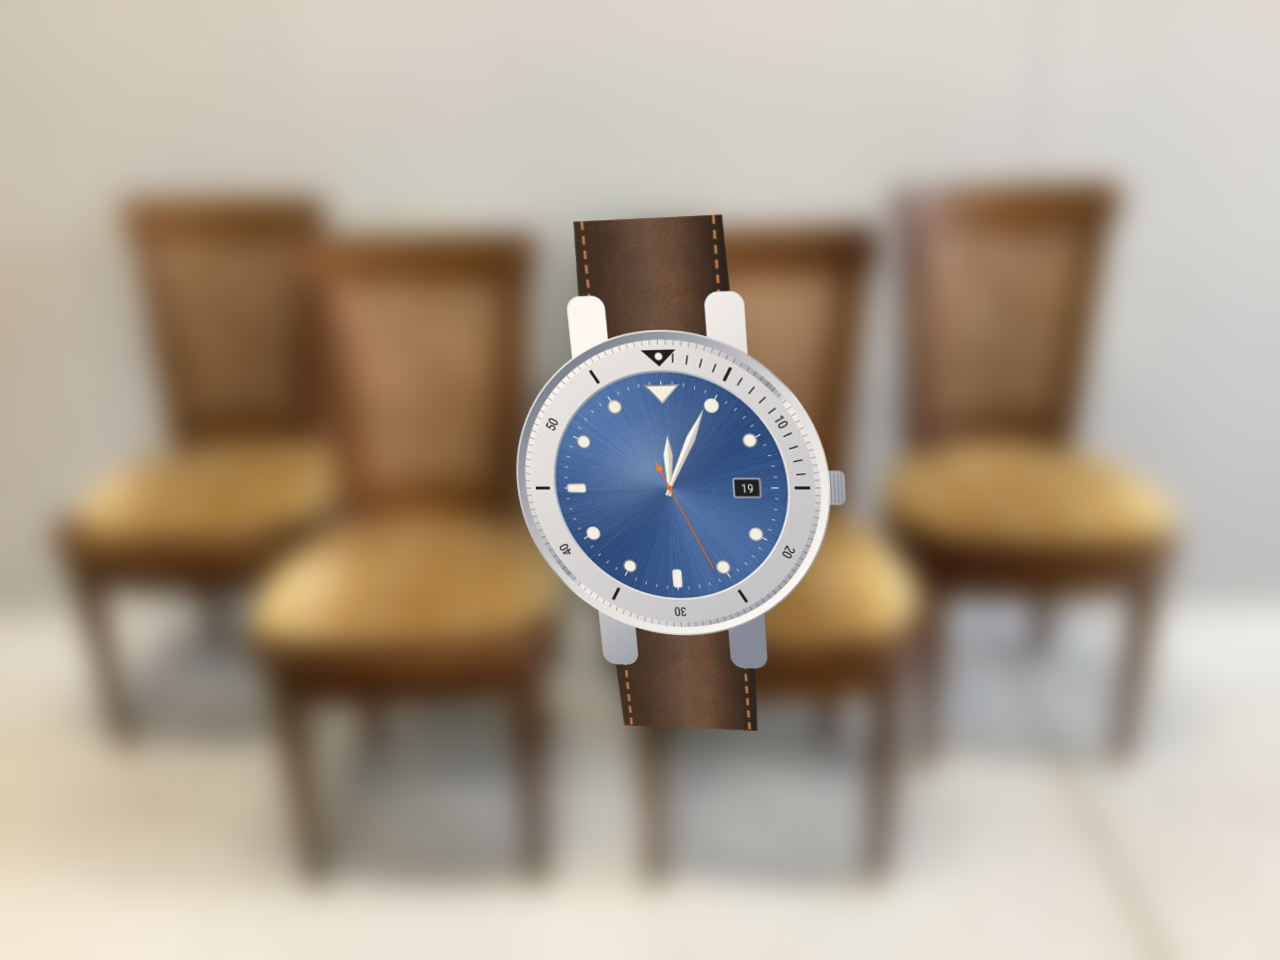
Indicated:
h=12 m=4 s=26
